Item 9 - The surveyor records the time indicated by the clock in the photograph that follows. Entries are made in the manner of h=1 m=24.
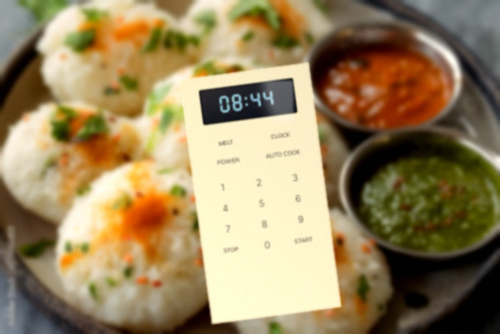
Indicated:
h=8 m=44
